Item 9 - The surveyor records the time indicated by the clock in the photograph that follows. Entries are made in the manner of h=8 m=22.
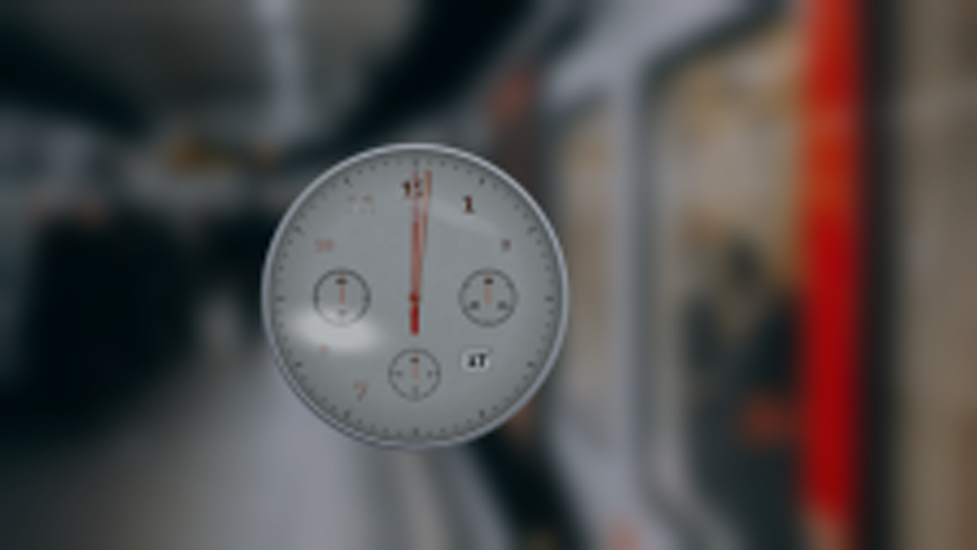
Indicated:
h=12 m=1
